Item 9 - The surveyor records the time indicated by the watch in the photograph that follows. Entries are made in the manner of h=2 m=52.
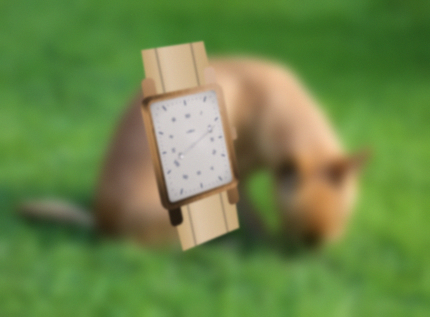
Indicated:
h=8 m=11
